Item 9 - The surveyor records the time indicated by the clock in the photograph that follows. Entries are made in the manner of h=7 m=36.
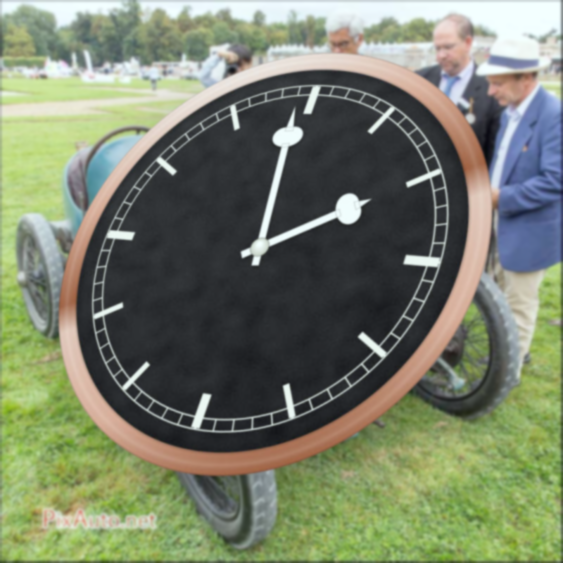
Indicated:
h=1 m=59
